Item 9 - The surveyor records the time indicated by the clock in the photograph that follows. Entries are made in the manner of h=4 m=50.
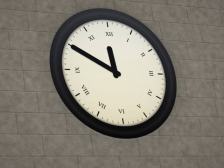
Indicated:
h=11 m=50
